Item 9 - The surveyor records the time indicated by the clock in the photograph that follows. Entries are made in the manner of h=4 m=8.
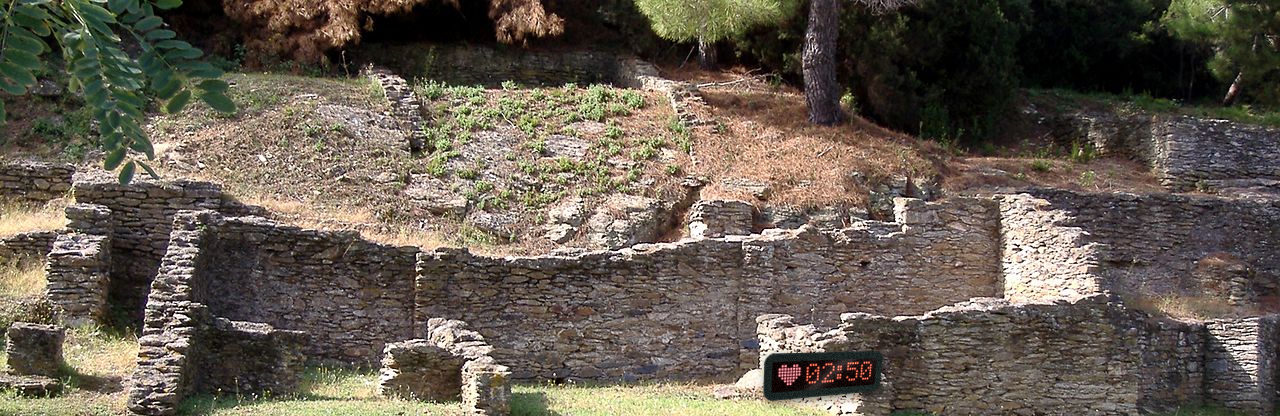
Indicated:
h=2 m=50
